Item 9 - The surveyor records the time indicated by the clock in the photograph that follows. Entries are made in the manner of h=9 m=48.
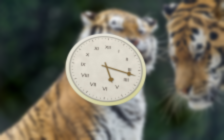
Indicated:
h=5 m=17
